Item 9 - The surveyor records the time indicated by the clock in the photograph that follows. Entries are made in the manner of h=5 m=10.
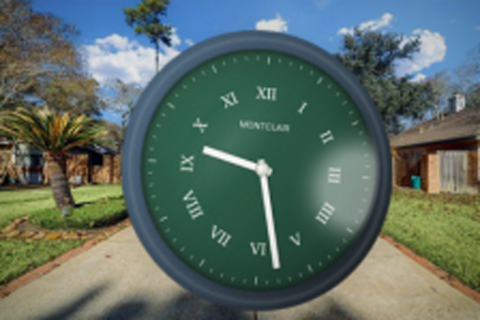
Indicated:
h=9 m=28
